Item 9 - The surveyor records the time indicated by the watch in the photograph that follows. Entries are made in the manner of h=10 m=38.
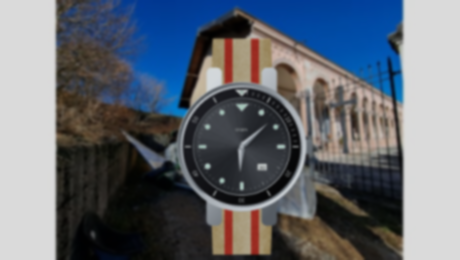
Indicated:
h=6 m=8
